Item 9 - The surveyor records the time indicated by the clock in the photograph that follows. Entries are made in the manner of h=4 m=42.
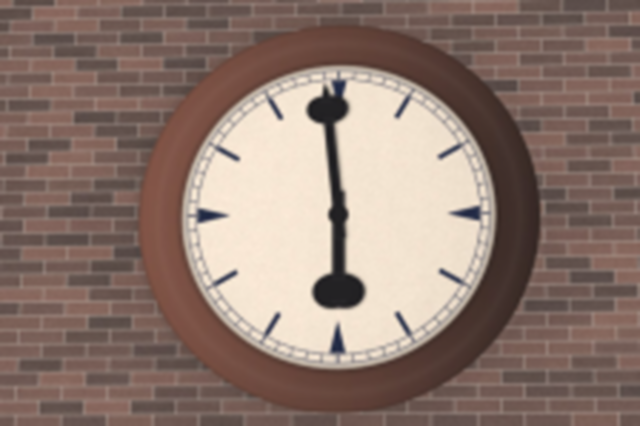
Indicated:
h=5 m=59
